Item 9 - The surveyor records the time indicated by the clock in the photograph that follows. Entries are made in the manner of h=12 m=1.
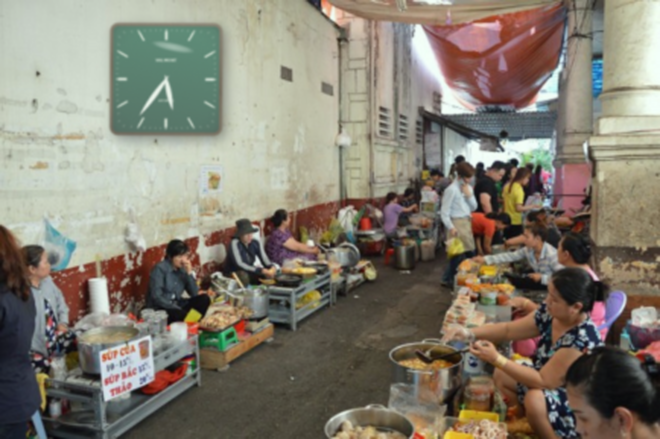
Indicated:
h=5 m=36
